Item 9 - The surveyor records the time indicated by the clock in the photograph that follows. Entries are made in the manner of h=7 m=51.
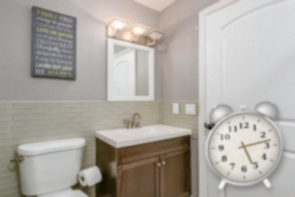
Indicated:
h=5 m=13
